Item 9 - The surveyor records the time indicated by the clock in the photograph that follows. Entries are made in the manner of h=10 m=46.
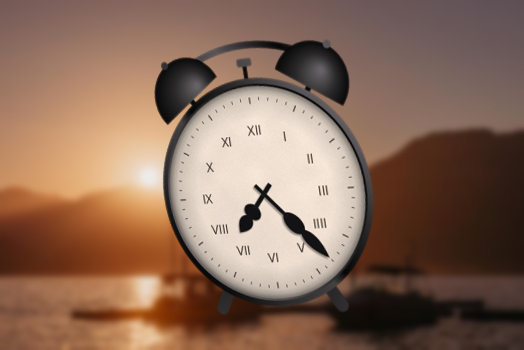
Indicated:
h=7 m=23
